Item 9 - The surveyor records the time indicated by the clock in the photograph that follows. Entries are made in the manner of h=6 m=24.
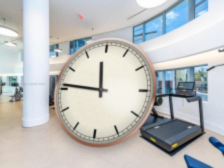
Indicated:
h=11 m=46
